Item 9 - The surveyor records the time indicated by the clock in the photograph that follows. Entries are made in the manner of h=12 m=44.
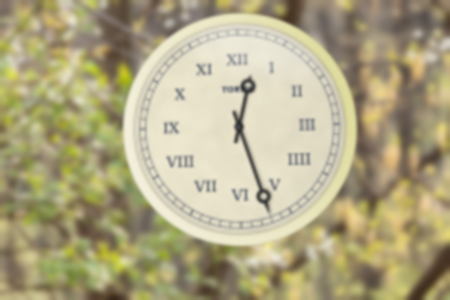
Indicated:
h=12 m=27
